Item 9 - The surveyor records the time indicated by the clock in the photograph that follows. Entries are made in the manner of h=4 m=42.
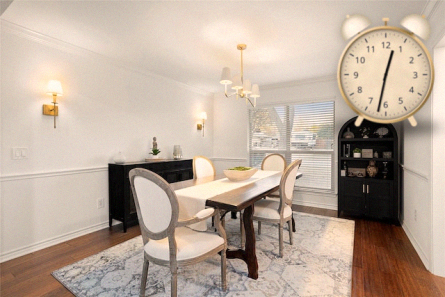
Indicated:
h=12 m=32
